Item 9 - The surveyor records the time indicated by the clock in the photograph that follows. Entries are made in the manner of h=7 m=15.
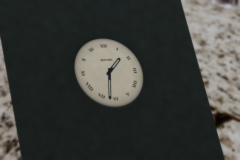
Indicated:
h=1 m=32
